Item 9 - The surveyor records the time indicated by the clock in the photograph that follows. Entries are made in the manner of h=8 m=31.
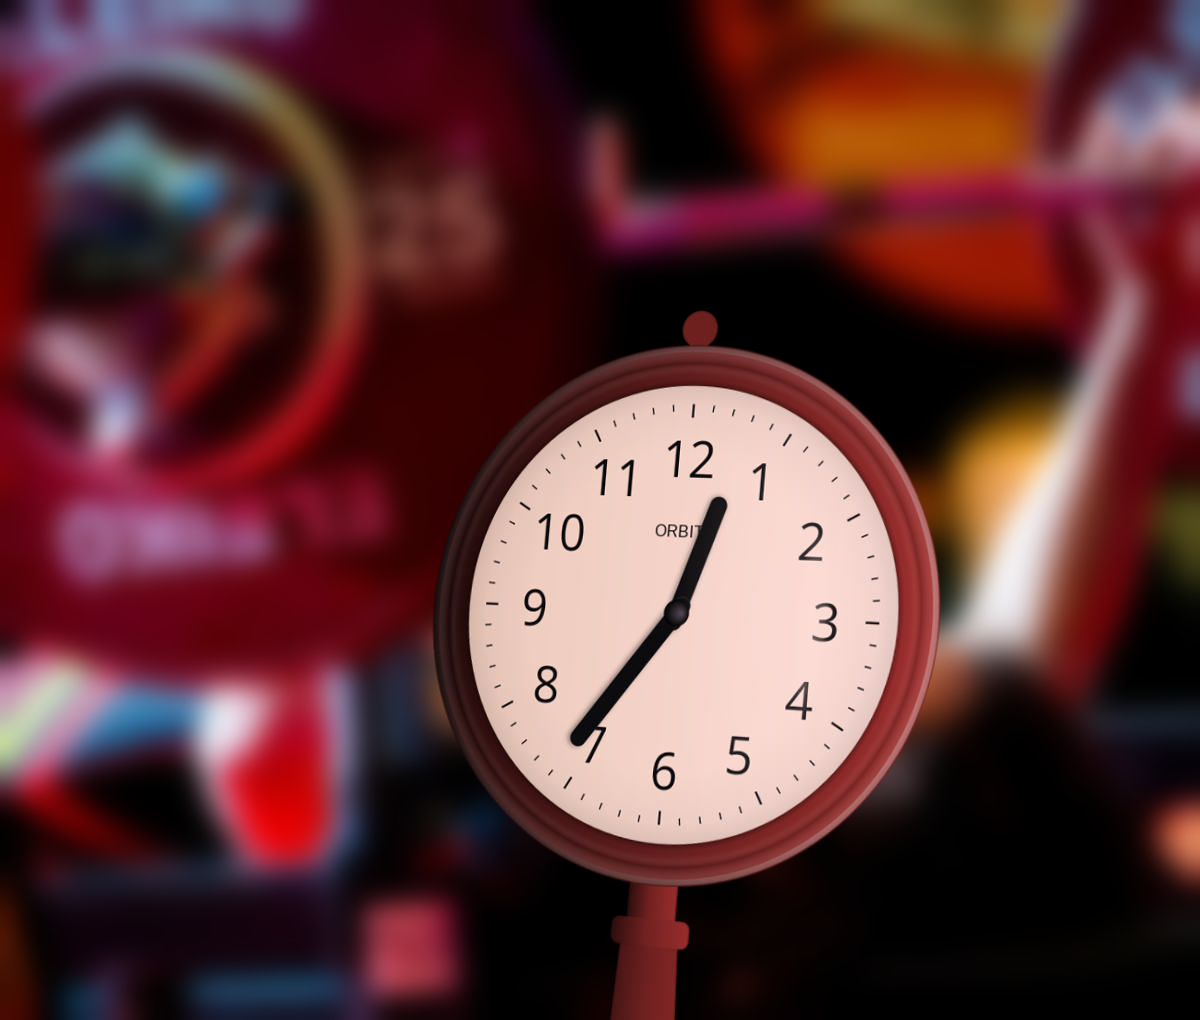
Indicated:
h=12 m=36
